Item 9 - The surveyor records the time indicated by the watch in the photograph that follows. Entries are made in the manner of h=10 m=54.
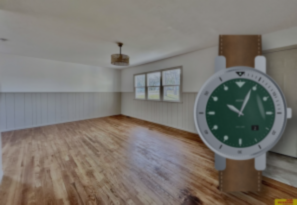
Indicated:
h=10 m=4
